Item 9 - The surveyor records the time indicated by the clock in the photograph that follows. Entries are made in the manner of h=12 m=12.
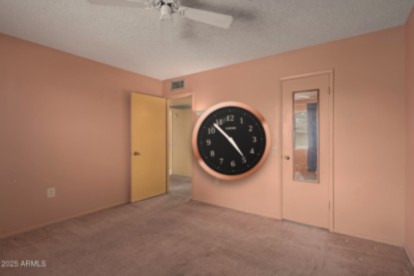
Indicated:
h=4 m=53
